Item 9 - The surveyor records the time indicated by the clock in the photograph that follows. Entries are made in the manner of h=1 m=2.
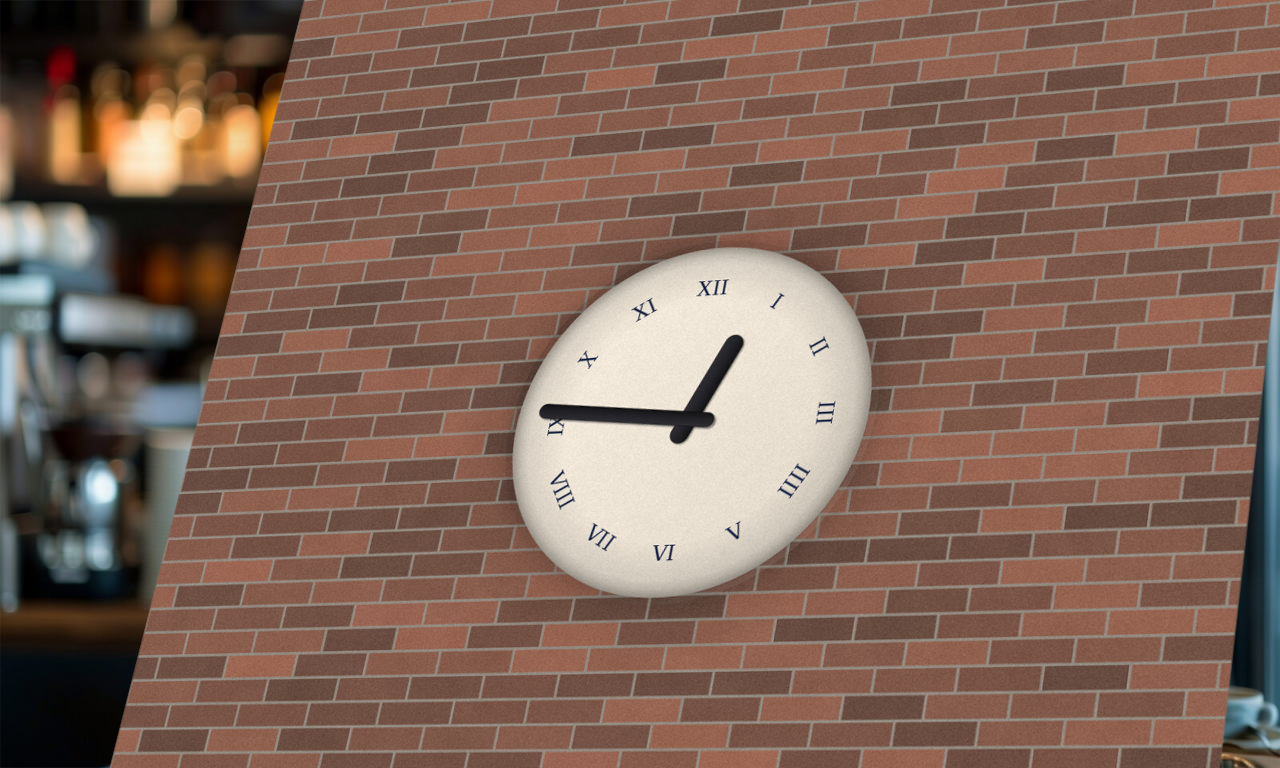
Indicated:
h=12 m=46
